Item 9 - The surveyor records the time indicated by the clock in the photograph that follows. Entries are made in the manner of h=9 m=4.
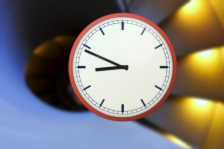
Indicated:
h=8 m=49
